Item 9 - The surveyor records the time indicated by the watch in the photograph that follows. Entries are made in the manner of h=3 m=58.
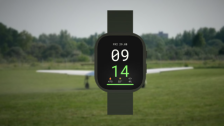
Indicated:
h=9 m=14
